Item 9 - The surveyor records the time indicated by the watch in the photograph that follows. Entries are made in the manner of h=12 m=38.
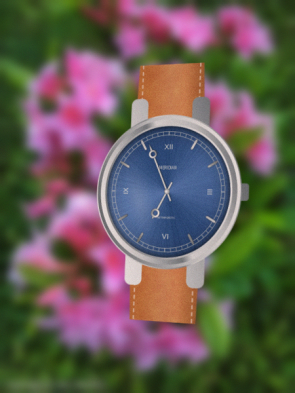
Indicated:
h=6 m=56
